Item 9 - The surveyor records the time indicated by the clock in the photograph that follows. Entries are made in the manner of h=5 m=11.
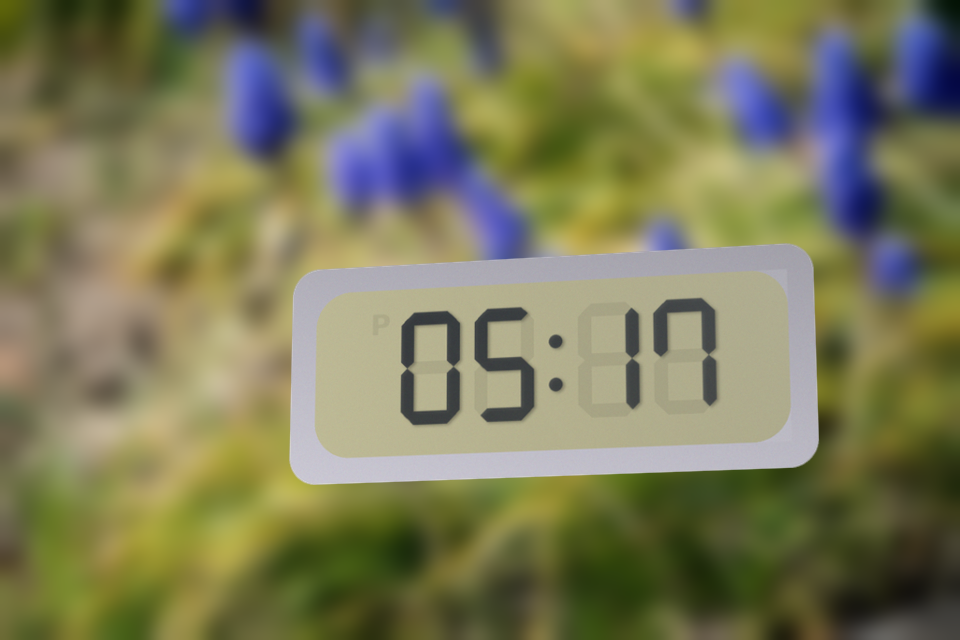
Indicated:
h=5 m=17
